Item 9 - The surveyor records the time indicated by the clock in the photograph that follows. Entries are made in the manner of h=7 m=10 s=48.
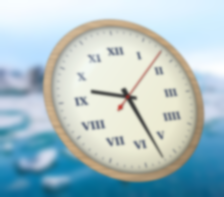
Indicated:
h=9 m=27 s=8
